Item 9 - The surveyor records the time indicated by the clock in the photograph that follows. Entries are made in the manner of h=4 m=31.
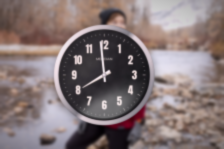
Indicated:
h=7 m=59
